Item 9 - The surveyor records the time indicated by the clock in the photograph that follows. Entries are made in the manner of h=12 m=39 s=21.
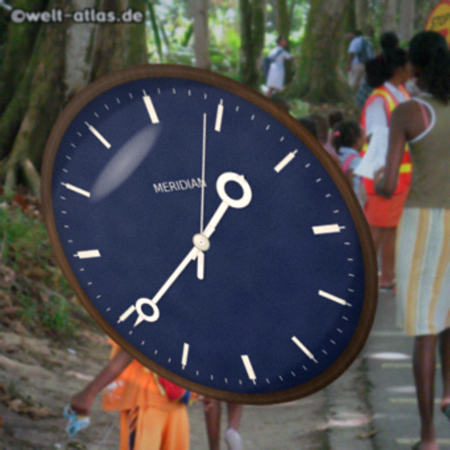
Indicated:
h=1 m=39 s=4
